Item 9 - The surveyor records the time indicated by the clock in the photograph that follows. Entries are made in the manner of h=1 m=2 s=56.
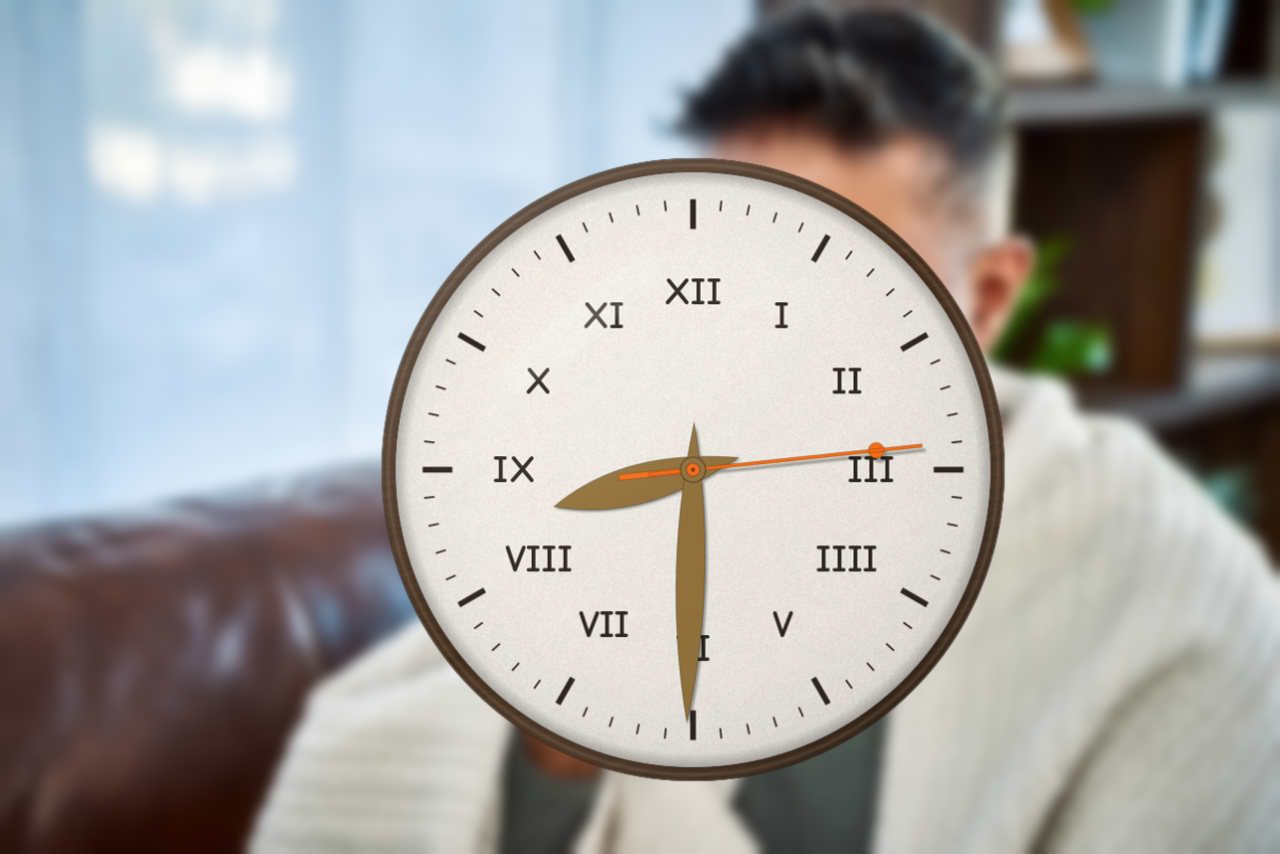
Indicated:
h=8 m=30 s=14
